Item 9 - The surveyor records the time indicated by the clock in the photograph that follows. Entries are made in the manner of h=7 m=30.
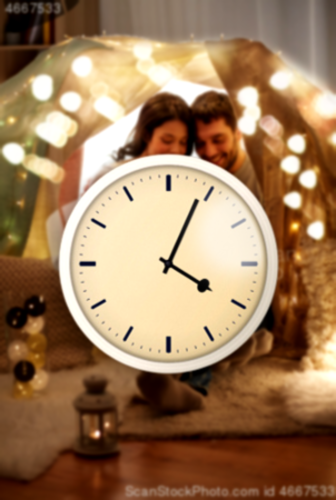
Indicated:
h=4 m=4
